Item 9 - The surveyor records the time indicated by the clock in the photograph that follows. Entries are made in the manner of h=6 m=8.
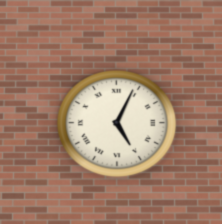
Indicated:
h=5 m=4
